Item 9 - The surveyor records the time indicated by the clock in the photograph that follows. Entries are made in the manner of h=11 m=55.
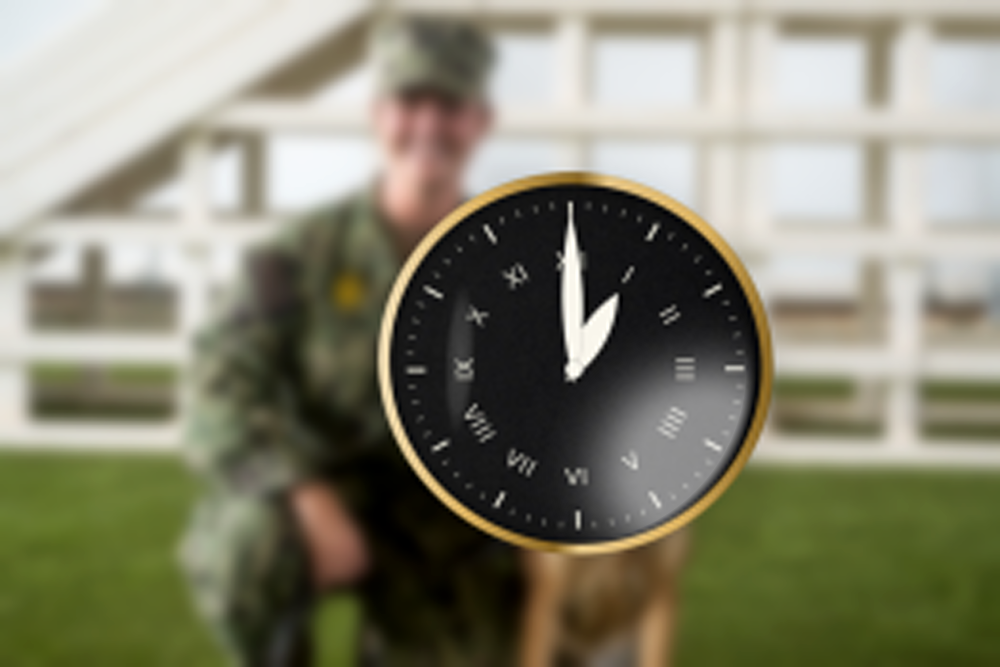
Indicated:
h=1 m=0
